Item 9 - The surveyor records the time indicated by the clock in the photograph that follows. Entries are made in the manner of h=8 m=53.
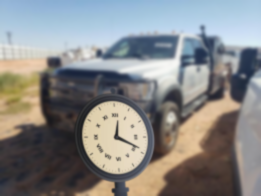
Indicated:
h=12 m=19
